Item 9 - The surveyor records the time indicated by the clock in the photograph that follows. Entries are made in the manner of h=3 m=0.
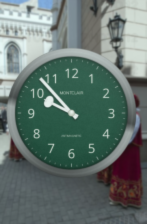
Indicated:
h=9 m=53
